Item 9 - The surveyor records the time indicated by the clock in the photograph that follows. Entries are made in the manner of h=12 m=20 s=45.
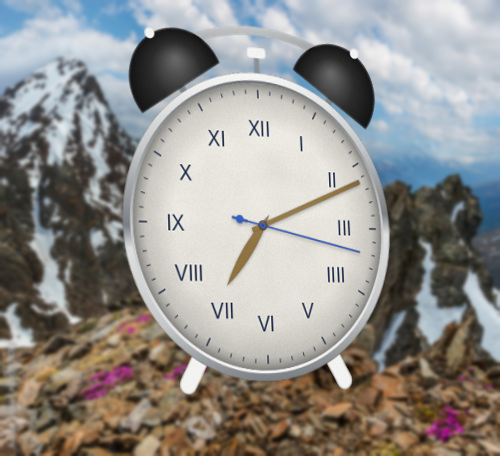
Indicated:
h=7 m=11 s=17
